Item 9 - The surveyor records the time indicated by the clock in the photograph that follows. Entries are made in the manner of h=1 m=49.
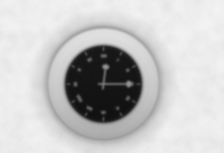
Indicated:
h=12 m=15
